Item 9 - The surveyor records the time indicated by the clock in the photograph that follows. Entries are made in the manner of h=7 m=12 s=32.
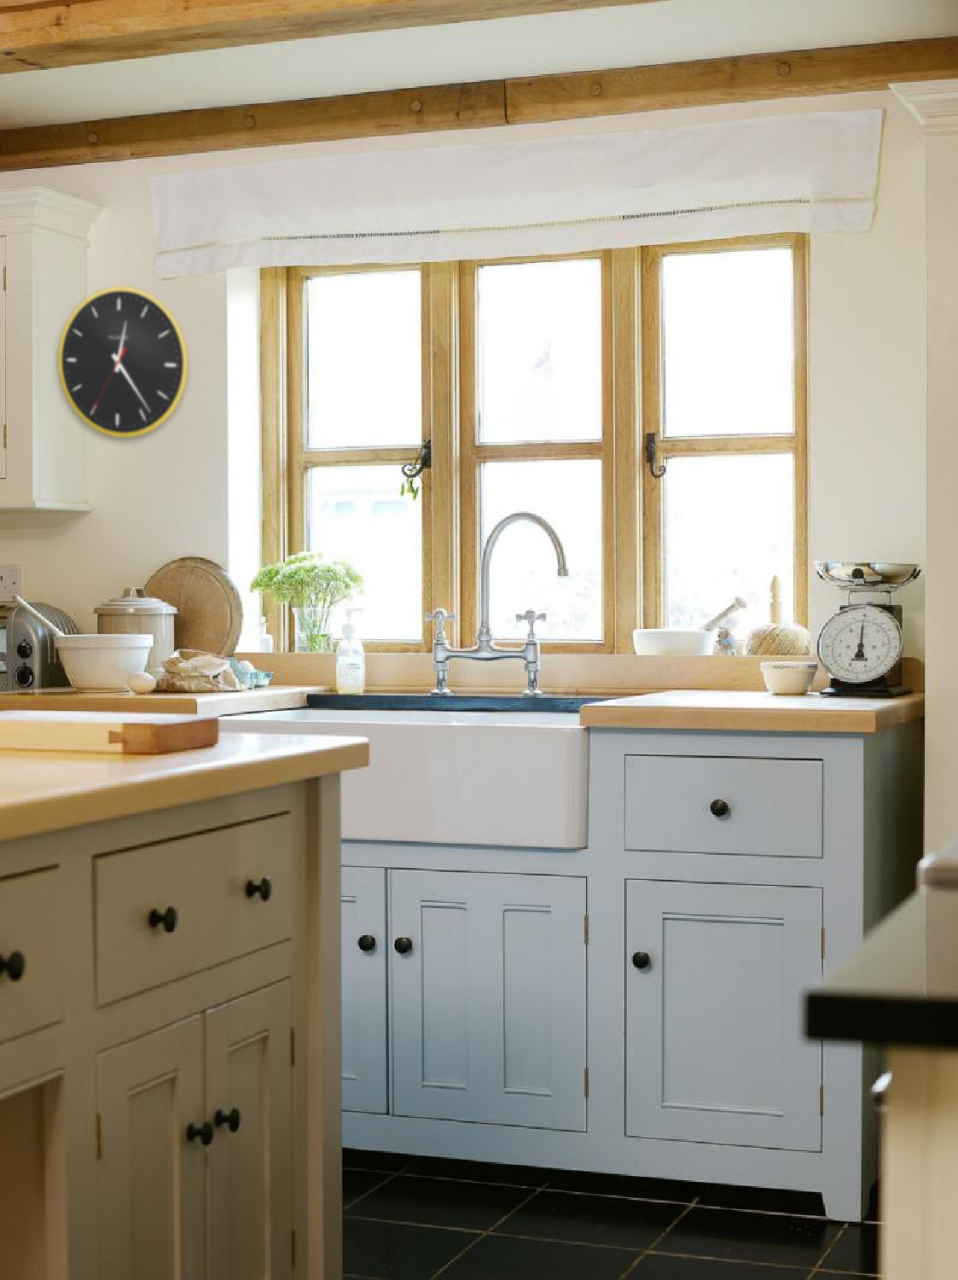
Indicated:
h=12 m=23 s=35
